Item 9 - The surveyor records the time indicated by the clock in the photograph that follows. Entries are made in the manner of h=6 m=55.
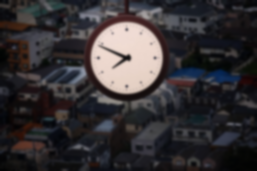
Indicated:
h=7 m=49
